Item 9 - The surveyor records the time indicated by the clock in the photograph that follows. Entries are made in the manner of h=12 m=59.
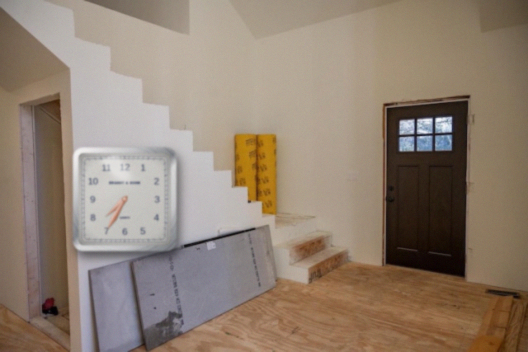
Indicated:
h=7 m=35
